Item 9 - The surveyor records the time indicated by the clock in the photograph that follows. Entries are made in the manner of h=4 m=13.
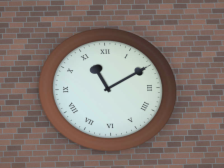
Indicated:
h=11 m=10
